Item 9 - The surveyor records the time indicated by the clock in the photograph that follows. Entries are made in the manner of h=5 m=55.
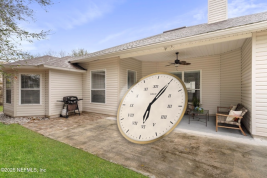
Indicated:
h=6 m=5
